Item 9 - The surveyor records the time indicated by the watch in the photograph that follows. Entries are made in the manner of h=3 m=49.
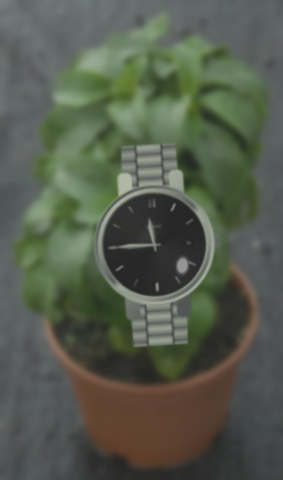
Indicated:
h=11 m=45
